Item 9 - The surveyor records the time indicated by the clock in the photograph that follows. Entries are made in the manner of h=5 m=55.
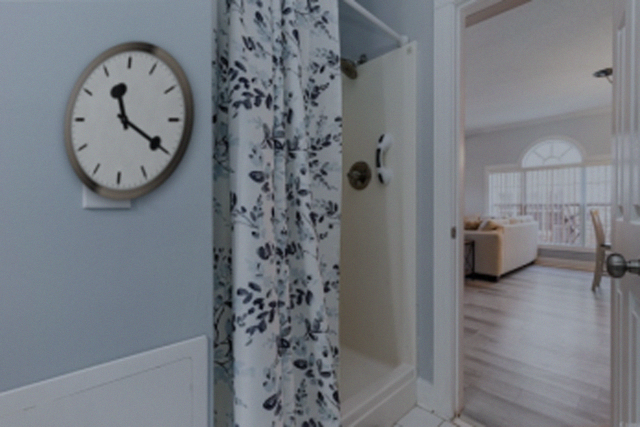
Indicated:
h=11 m=20
